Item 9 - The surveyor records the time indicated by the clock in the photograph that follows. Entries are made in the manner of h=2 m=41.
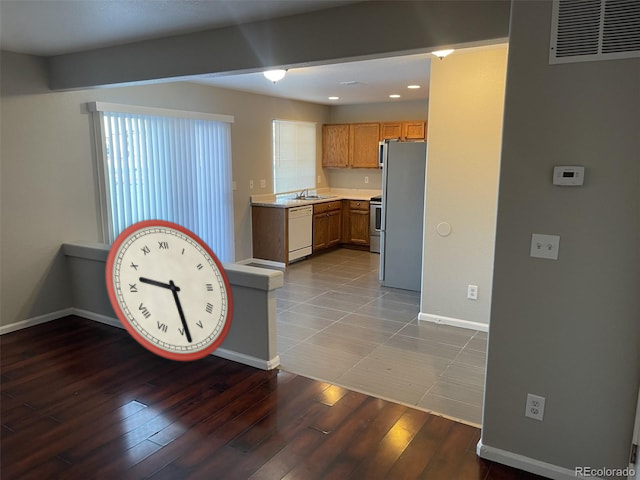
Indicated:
h=9 m=29
